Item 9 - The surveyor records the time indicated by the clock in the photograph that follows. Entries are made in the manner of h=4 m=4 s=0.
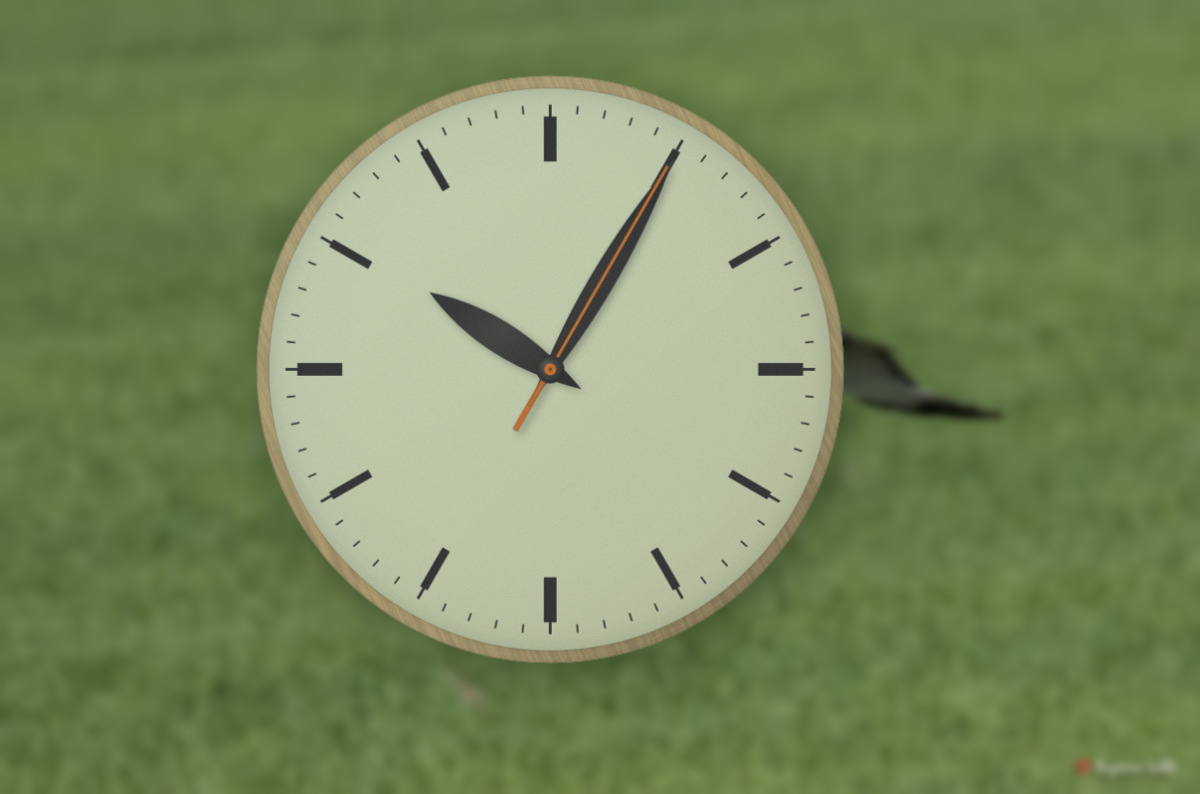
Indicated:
h=10 m=5 s=5
